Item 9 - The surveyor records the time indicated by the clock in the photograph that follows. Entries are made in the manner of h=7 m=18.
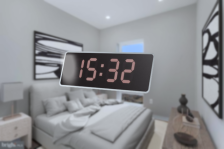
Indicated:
h=15 m=32
